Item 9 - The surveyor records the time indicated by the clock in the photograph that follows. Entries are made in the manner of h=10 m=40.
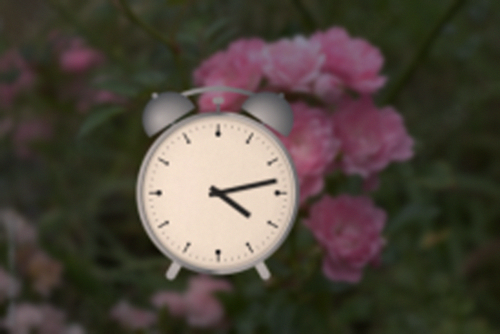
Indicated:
h=4 m=13
